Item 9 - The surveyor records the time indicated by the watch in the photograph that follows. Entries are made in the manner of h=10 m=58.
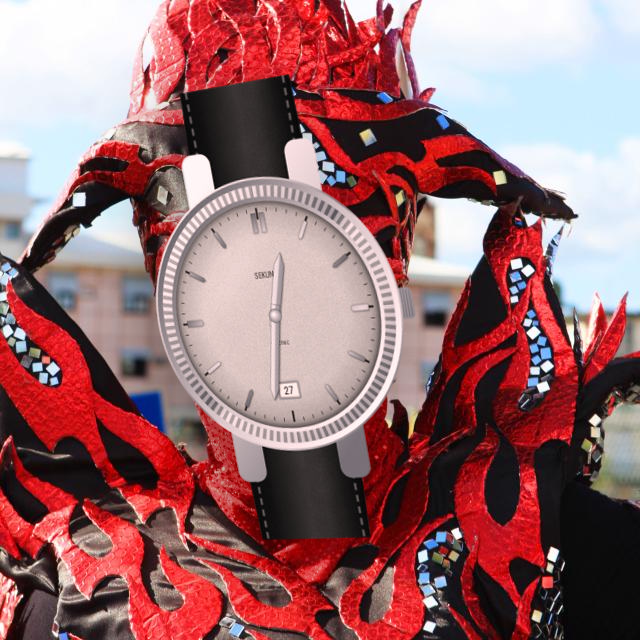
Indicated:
h=12 m=32
